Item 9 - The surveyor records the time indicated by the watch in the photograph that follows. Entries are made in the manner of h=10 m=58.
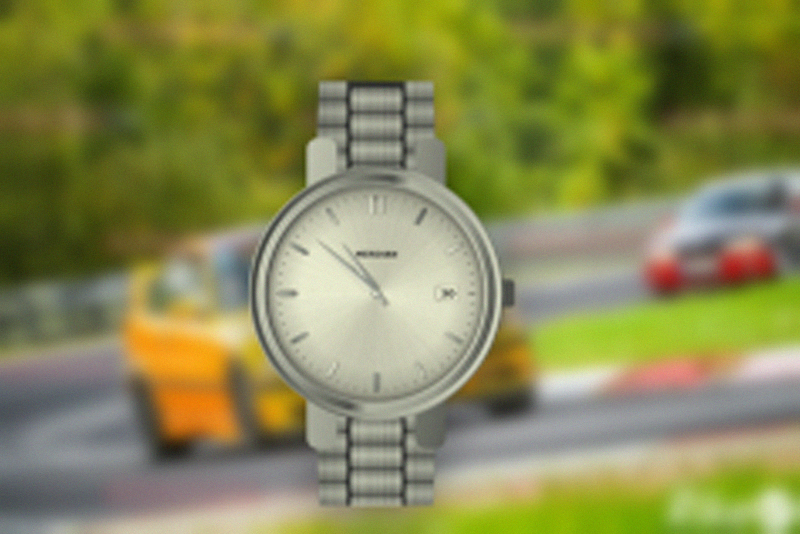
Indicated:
h=10 m=52
